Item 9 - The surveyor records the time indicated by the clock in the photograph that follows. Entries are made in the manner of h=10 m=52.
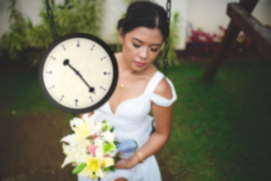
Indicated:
h=10 m=23
